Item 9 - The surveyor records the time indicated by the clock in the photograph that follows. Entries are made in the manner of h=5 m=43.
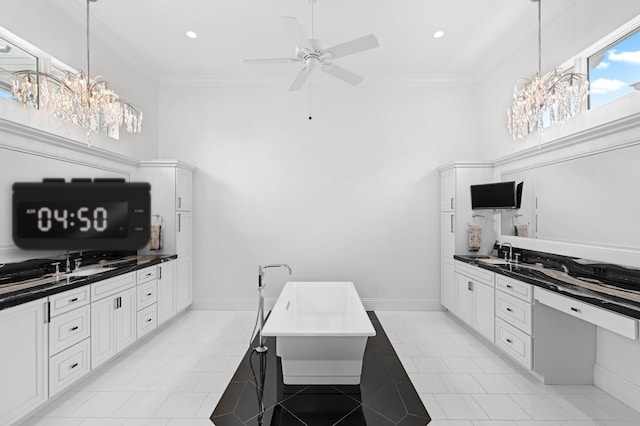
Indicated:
h=4 m=50
